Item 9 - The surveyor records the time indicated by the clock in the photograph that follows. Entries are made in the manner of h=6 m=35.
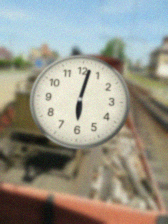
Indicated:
h=6 m=2
